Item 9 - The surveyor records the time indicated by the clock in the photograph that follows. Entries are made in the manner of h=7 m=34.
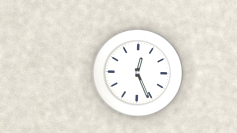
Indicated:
h=12 m=26
